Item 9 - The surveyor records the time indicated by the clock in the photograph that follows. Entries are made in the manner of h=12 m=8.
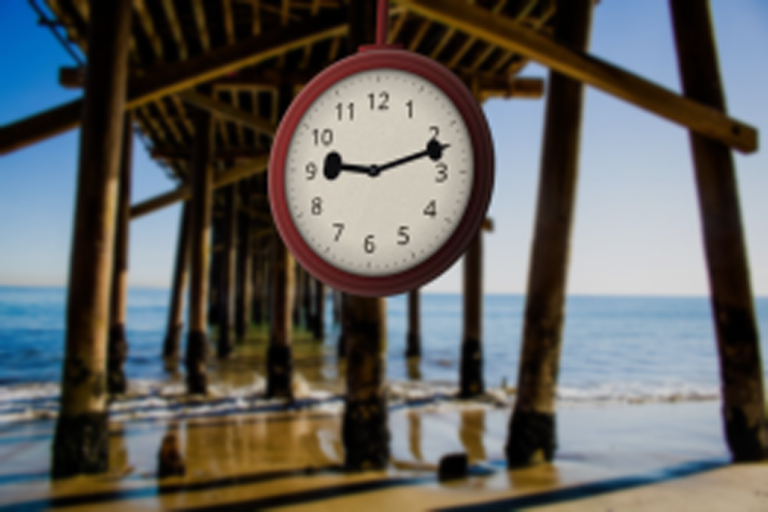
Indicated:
h=9 m=12
